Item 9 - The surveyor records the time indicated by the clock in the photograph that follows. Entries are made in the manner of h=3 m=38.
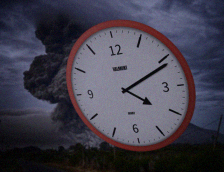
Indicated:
h=4 m=11
